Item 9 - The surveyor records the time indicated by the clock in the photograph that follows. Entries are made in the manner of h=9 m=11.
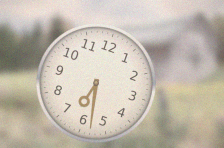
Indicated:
h=6 m=28
